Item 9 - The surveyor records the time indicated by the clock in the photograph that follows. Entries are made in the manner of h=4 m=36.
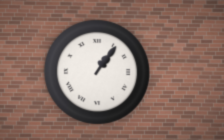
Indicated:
h=1 m=6
